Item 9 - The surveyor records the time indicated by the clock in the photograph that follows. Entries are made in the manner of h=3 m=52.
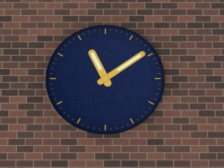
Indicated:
h=11 m=9
